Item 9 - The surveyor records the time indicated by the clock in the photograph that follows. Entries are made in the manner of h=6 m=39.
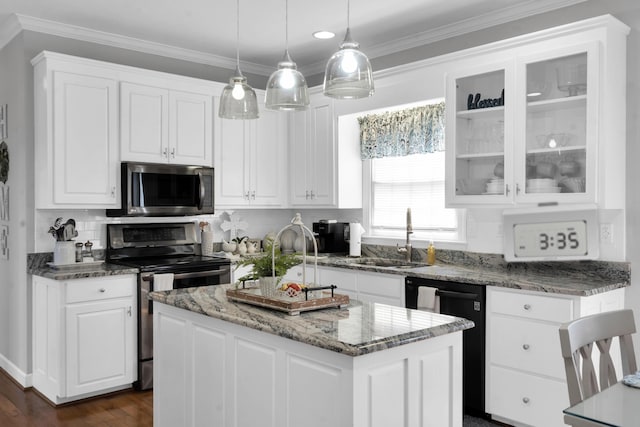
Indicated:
h=3 m=35
